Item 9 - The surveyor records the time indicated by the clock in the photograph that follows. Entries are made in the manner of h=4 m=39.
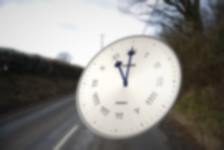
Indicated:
h=11 m=0
